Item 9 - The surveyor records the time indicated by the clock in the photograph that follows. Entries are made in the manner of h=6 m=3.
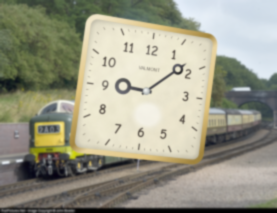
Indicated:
h=9 m=8
